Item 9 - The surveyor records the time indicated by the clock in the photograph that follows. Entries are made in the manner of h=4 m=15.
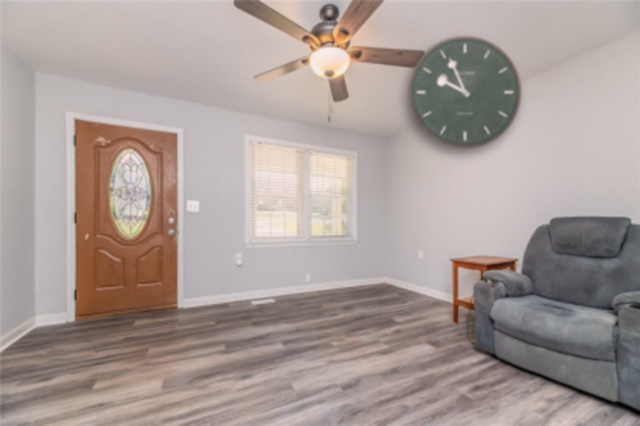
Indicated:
h=9 m=56
